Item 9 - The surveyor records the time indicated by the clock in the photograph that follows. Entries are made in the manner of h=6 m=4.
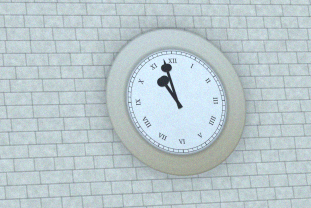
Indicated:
h=10 m=58
